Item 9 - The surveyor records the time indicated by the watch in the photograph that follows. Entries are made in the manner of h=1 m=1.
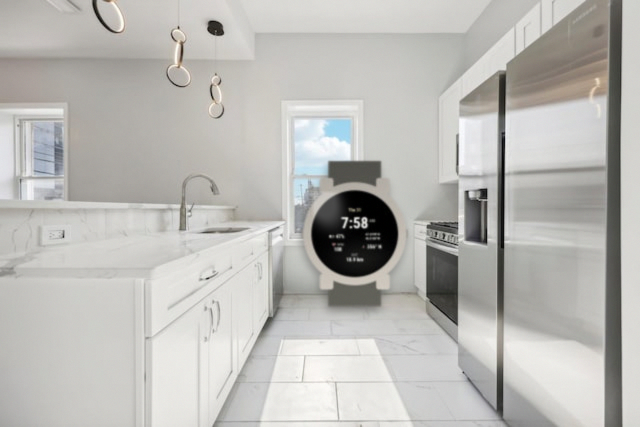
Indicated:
h=7 m=58
